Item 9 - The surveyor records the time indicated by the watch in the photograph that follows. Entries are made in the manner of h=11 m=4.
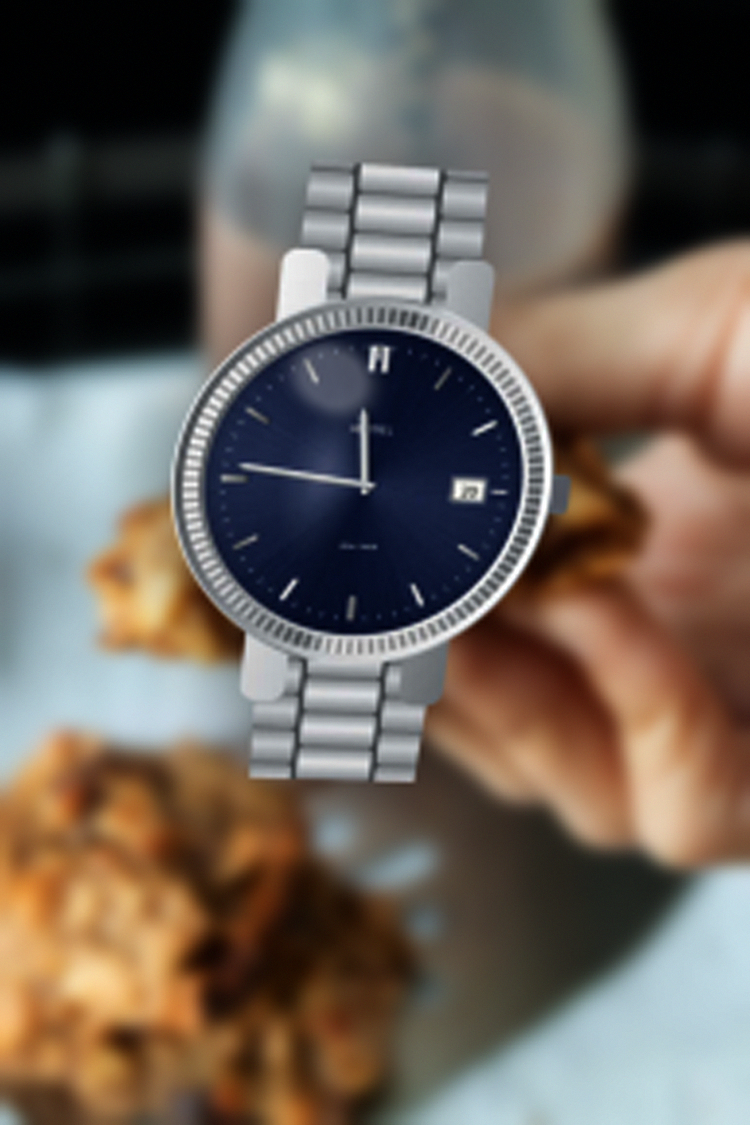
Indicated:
h=11 m=46
